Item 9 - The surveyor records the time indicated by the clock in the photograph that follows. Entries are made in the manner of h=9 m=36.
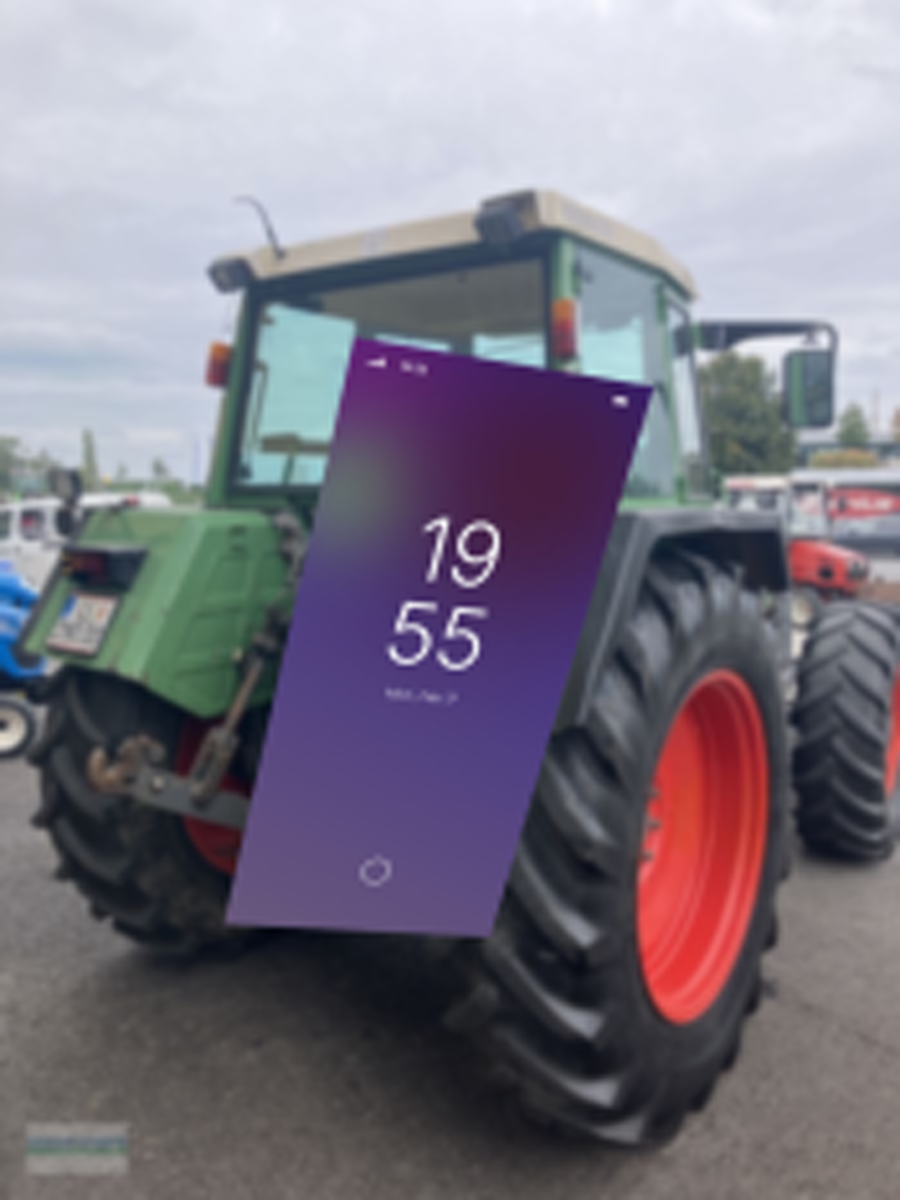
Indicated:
h=19 m=55
